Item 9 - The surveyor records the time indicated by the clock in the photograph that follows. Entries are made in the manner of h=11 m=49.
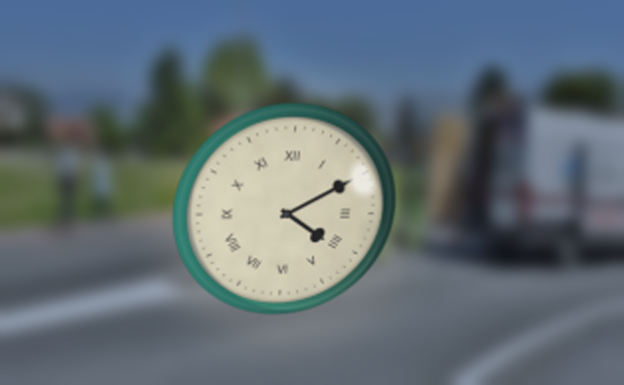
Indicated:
h=4 m=10
